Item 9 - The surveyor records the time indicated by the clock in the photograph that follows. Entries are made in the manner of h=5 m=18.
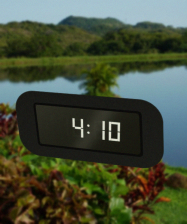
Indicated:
h=4 m=10
